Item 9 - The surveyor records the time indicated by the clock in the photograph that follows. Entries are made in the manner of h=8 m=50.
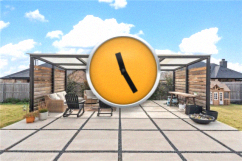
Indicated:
h=11 m=25
